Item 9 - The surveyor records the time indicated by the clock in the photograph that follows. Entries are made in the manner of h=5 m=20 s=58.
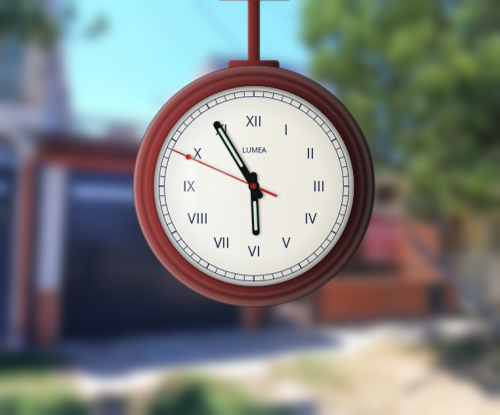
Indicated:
h=5 m=54 s=49
